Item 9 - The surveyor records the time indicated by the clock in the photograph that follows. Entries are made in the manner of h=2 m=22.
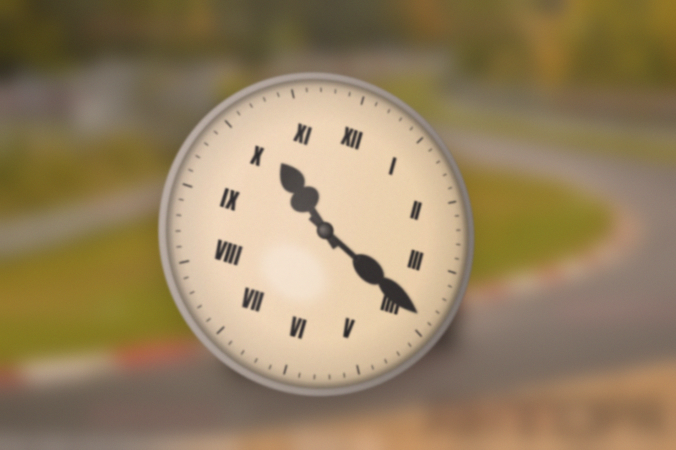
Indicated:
h=10 m=19
